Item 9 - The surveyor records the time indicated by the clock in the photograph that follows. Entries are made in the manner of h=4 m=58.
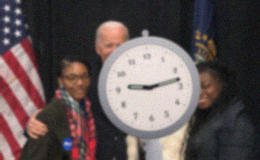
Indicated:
h=9 m=13
